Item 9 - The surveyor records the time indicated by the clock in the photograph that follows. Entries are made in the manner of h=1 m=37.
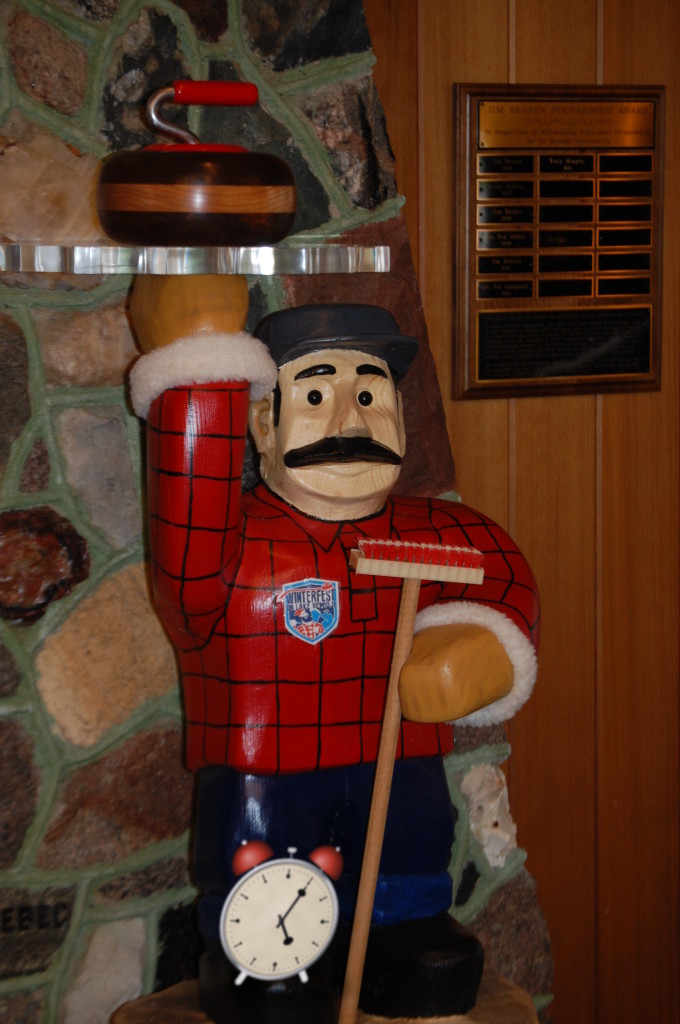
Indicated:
h=5 m=5
